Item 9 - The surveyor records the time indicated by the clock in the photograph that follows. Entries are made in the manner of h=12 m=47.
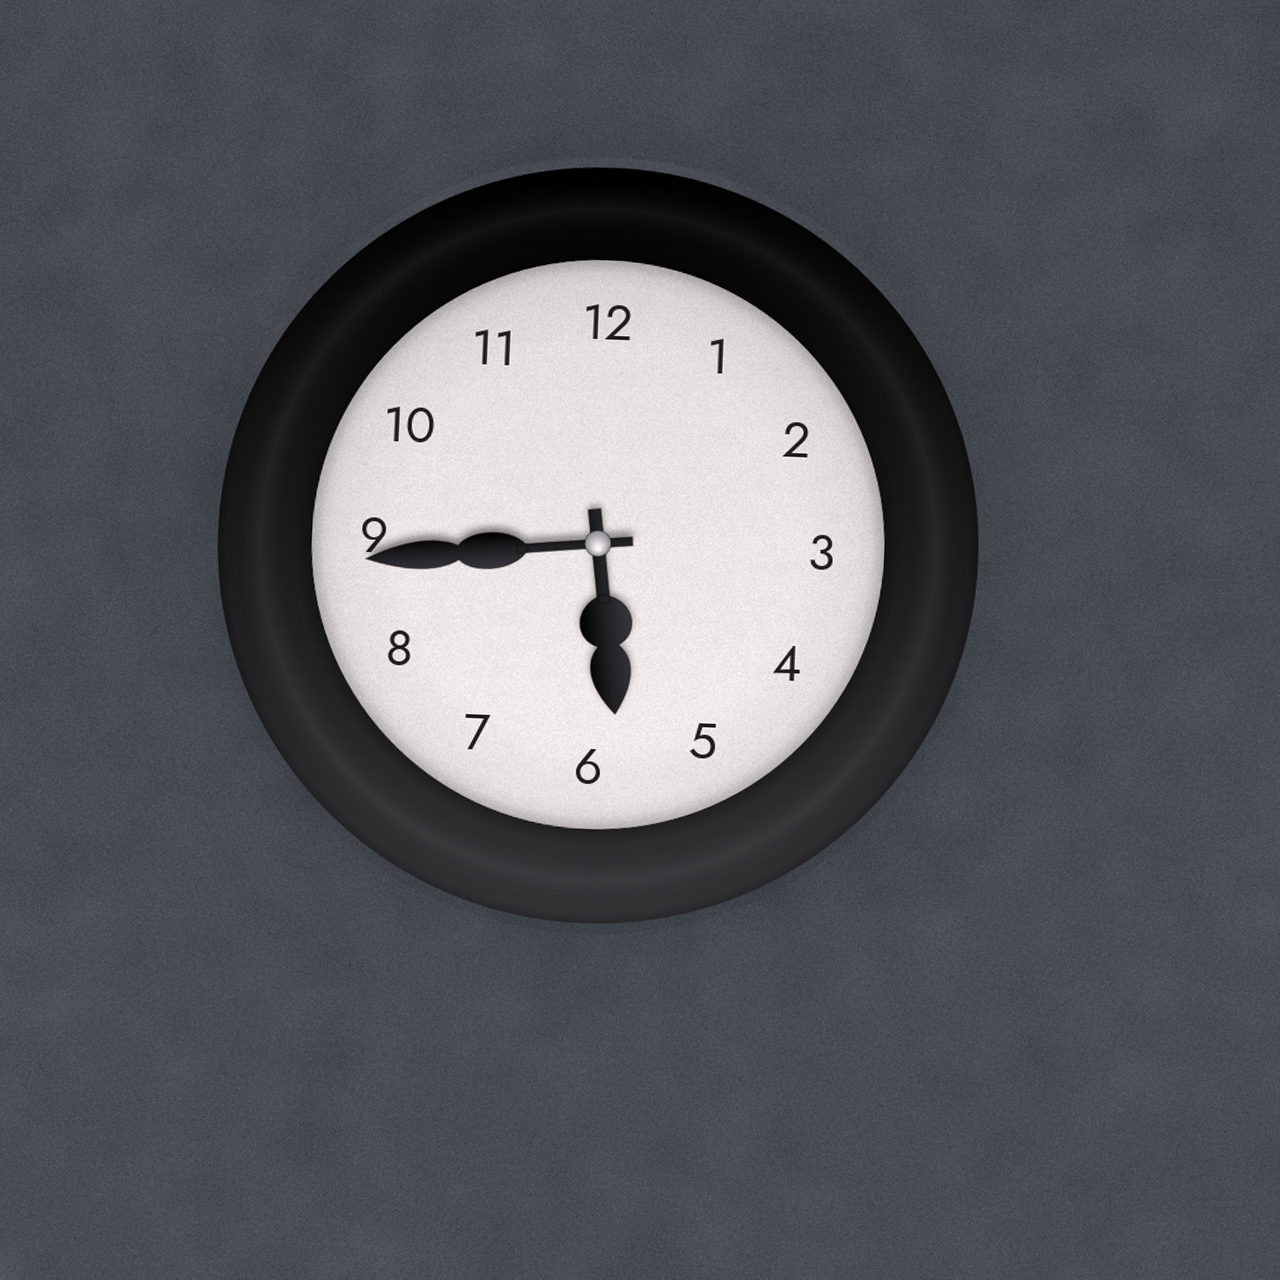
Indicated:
h=5 m=44
